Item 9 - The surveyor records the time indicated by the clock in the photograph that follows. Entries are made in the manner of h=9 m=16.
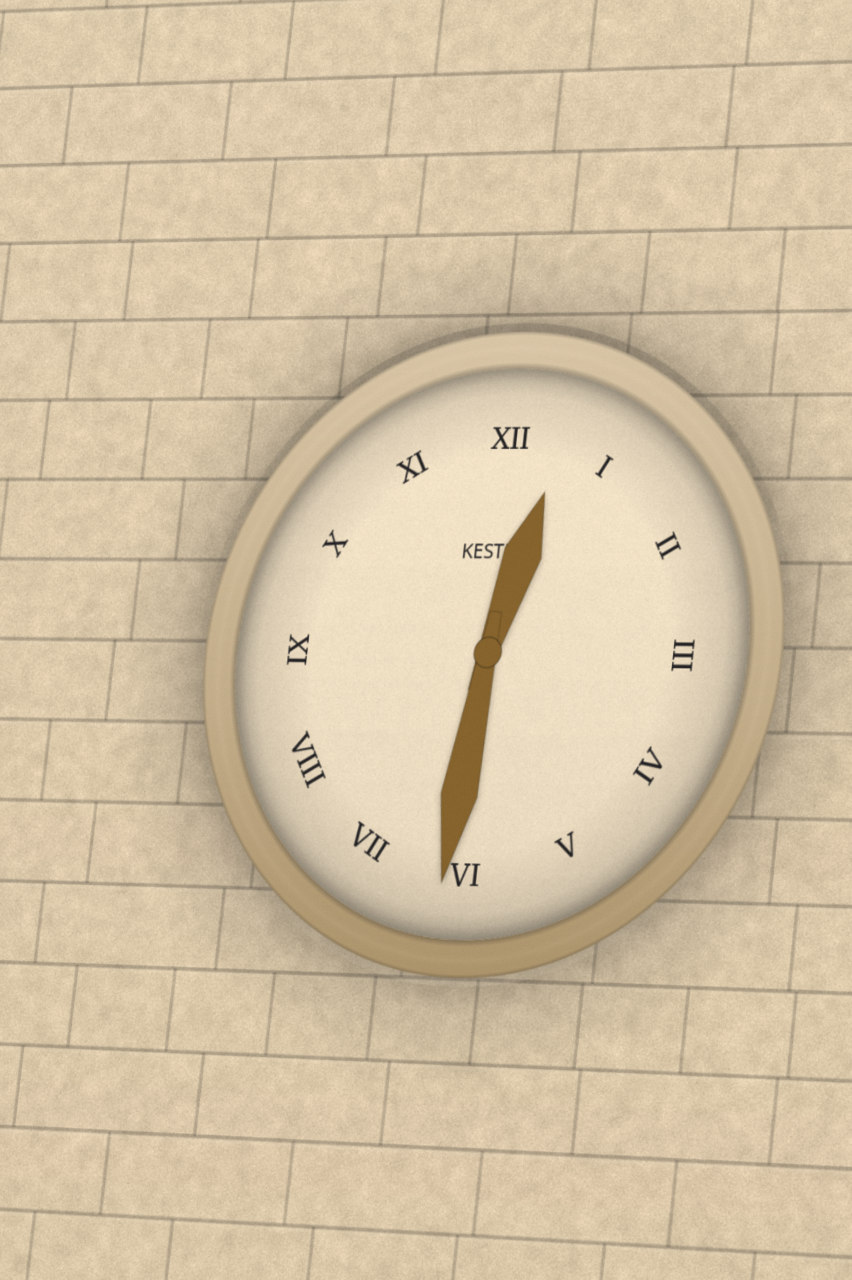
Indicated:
h=12 m=31
